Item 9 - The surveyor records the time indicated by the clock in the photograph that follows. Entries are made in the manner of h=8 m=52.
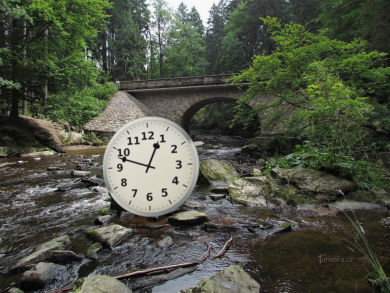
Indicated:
h=12 m=48
